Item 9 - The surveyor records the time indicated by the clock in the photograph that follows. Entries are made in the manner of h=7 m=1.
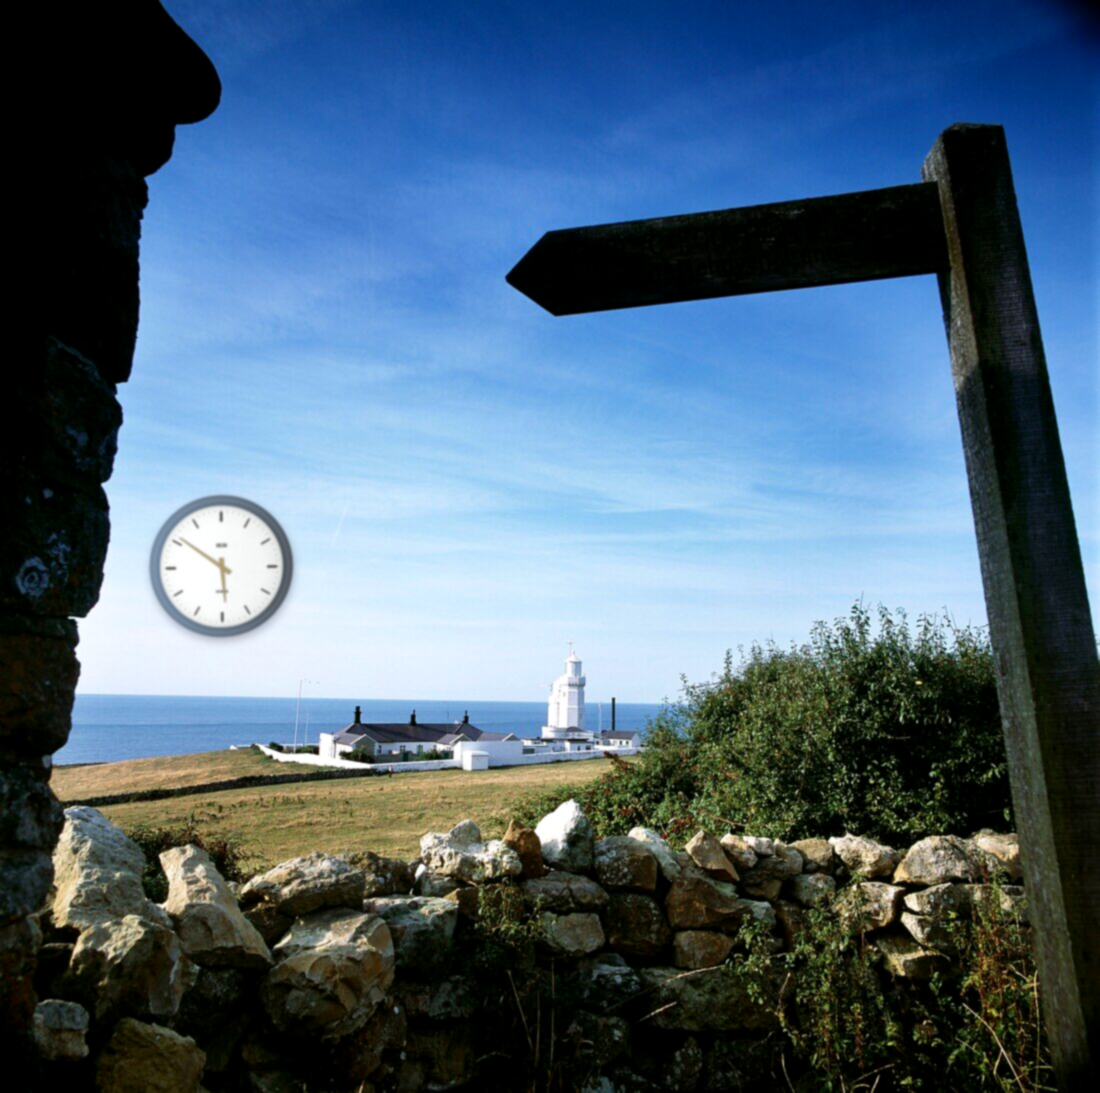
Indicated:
h=5 m=51
